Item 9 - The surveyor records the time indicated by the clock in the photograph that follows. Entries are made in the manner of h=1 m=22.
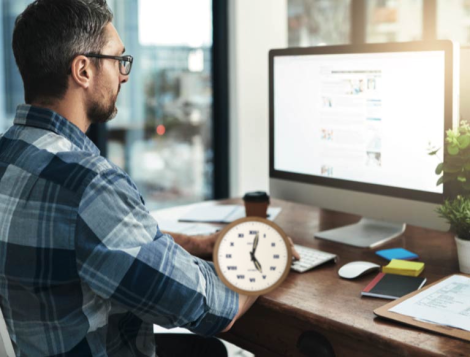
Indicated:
h=5 m=2
